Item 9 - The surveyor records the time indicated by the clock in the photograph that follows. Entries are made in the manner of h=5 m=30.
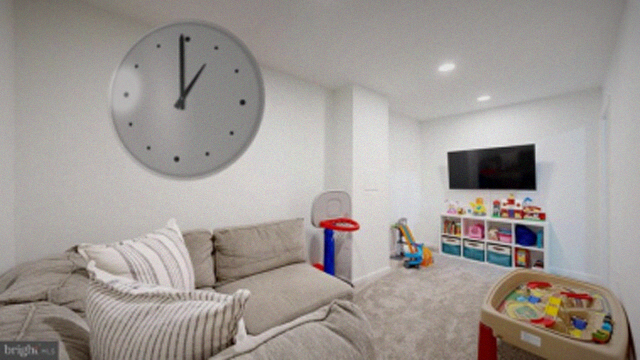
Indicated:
h=12 m=59
